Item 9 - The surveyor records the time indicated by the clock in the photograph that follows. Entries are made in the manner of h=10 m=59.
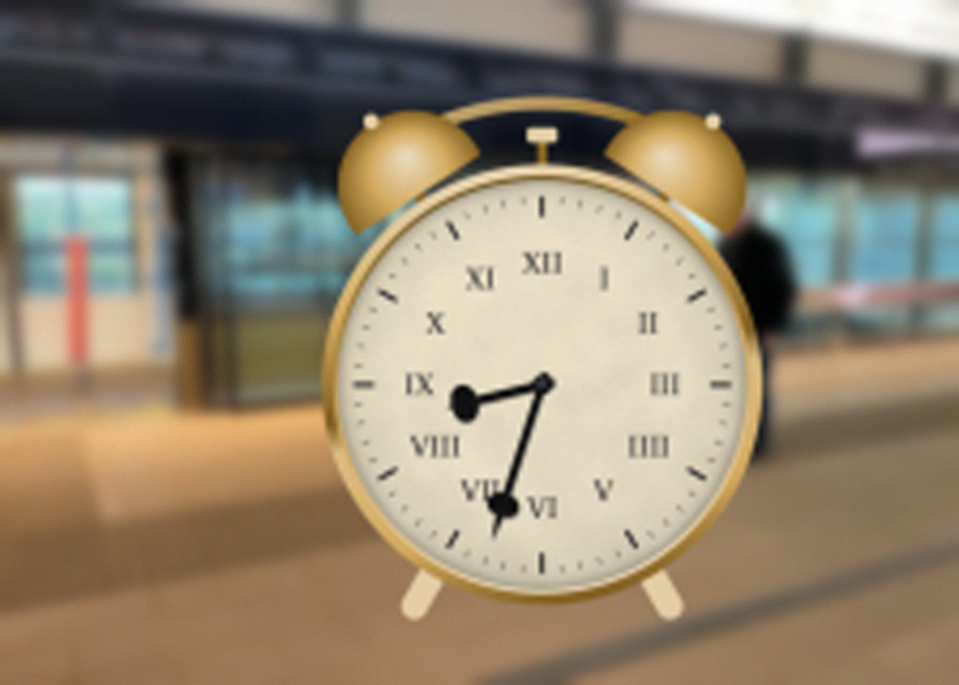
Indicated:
h=8 m=33
